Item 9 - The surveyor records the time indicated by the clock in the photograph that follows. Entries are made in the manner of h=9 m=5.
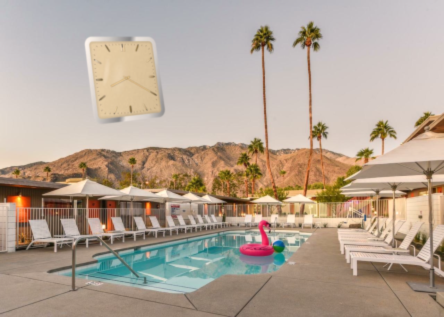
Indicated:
h=8 m=20
